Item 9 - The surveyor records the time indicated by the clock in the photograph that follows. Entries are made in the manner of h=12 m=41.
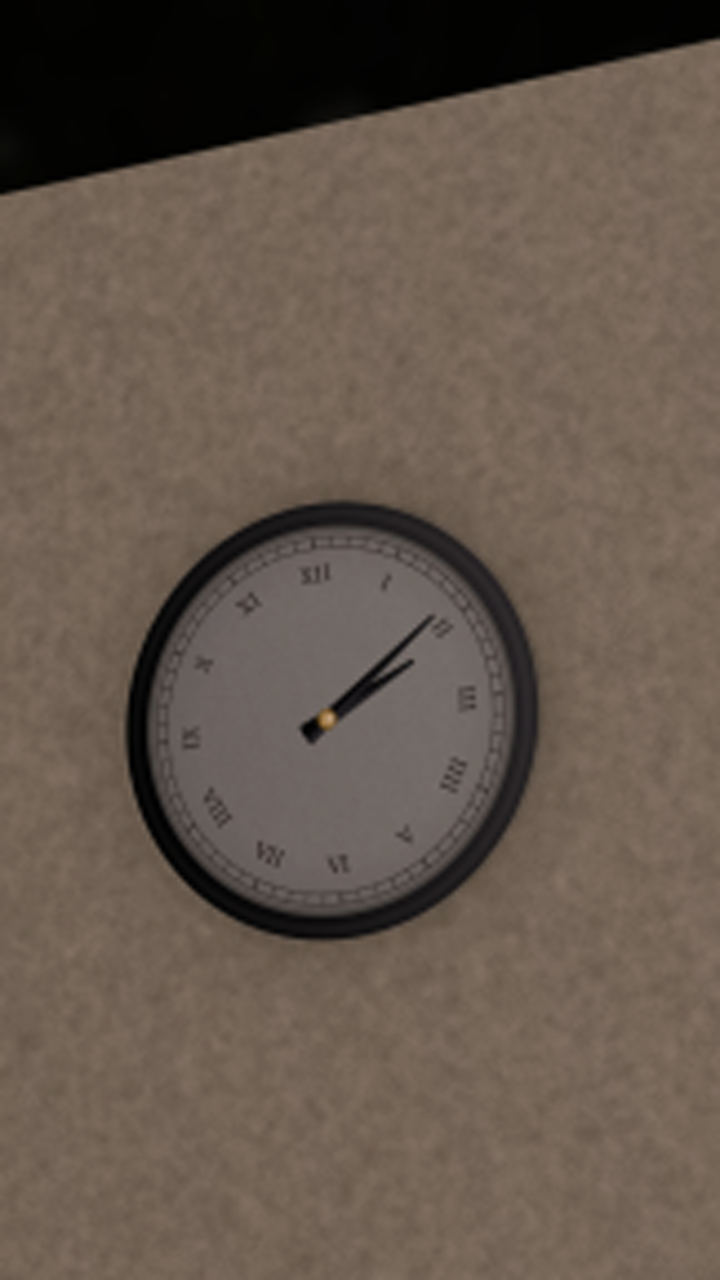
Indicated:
h=2 m=9
